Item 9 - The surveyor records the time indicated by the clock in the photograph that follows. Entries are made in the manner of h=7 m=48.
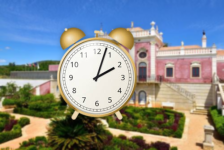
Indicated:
h=2 m=3
